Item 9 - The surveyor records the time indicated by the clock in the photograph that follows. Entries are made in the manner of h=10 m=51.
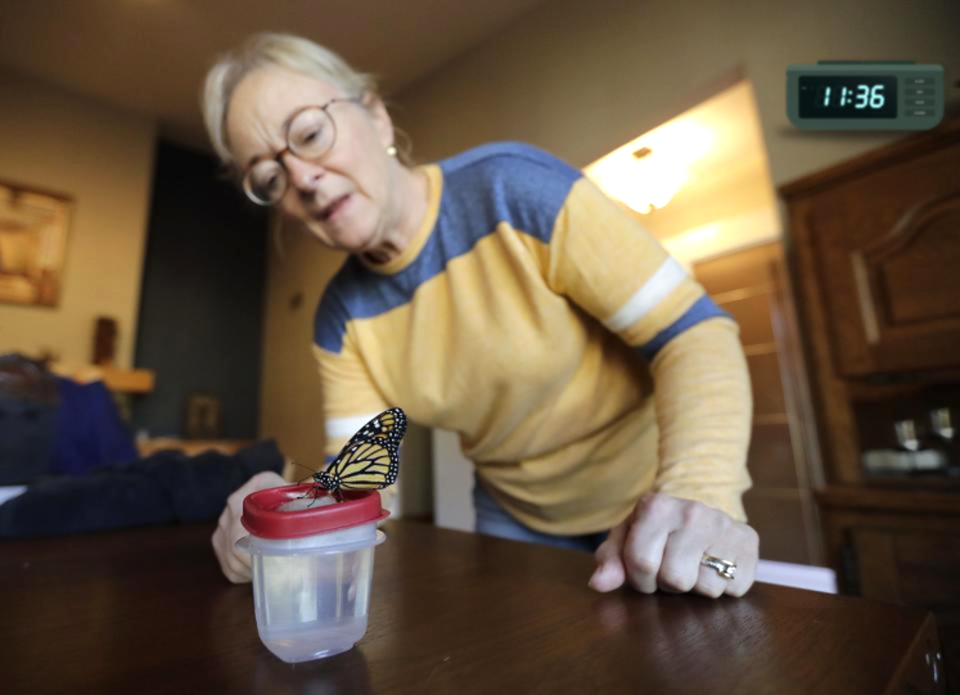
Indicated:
h=11 m=36
